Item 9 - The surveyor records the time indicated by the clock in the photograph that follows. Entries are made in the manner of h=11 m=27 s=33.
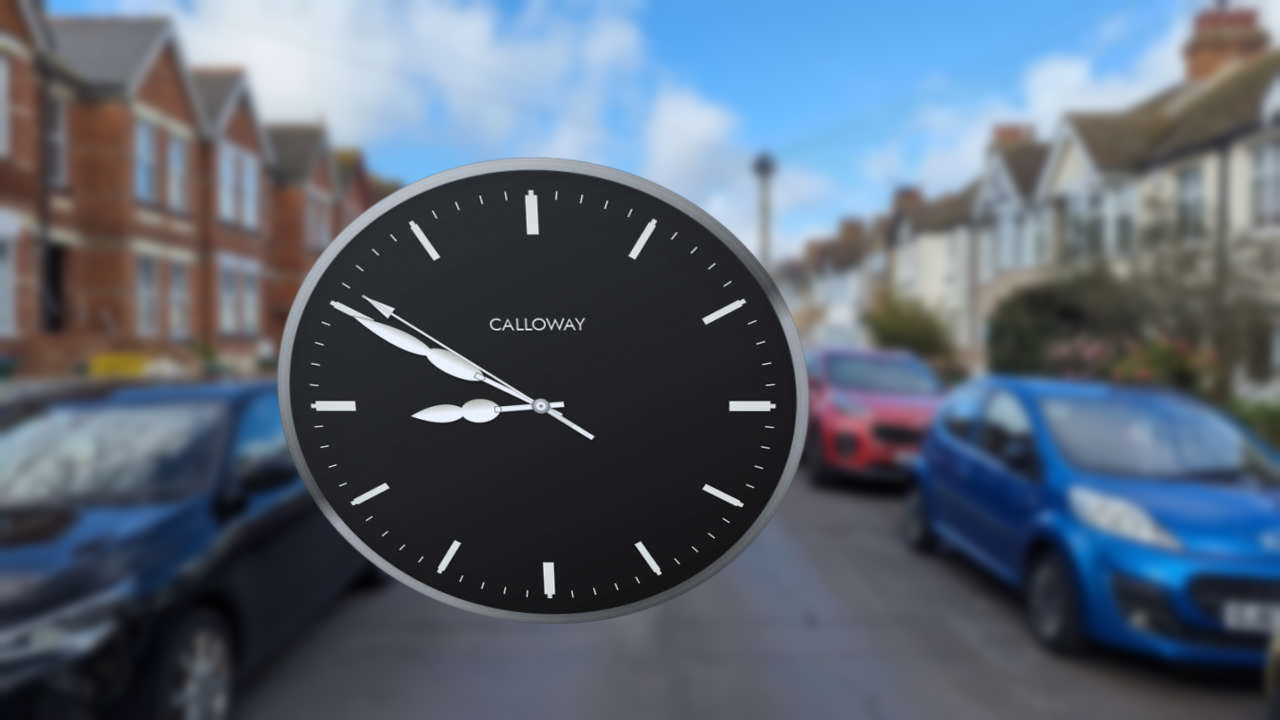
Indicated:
h=8 m=49 s=51
